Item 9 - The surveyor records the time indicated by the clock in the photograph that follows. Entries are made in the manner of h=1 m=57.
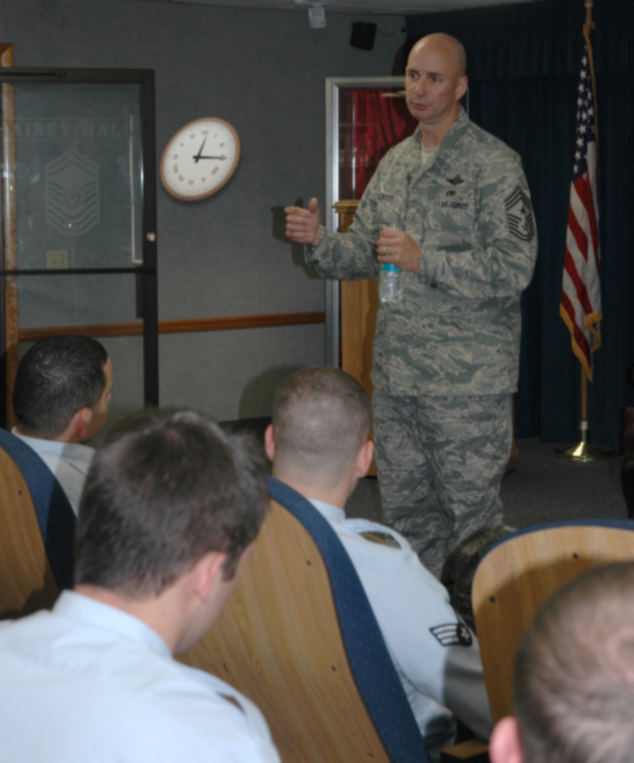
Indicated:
h=12 m=15
